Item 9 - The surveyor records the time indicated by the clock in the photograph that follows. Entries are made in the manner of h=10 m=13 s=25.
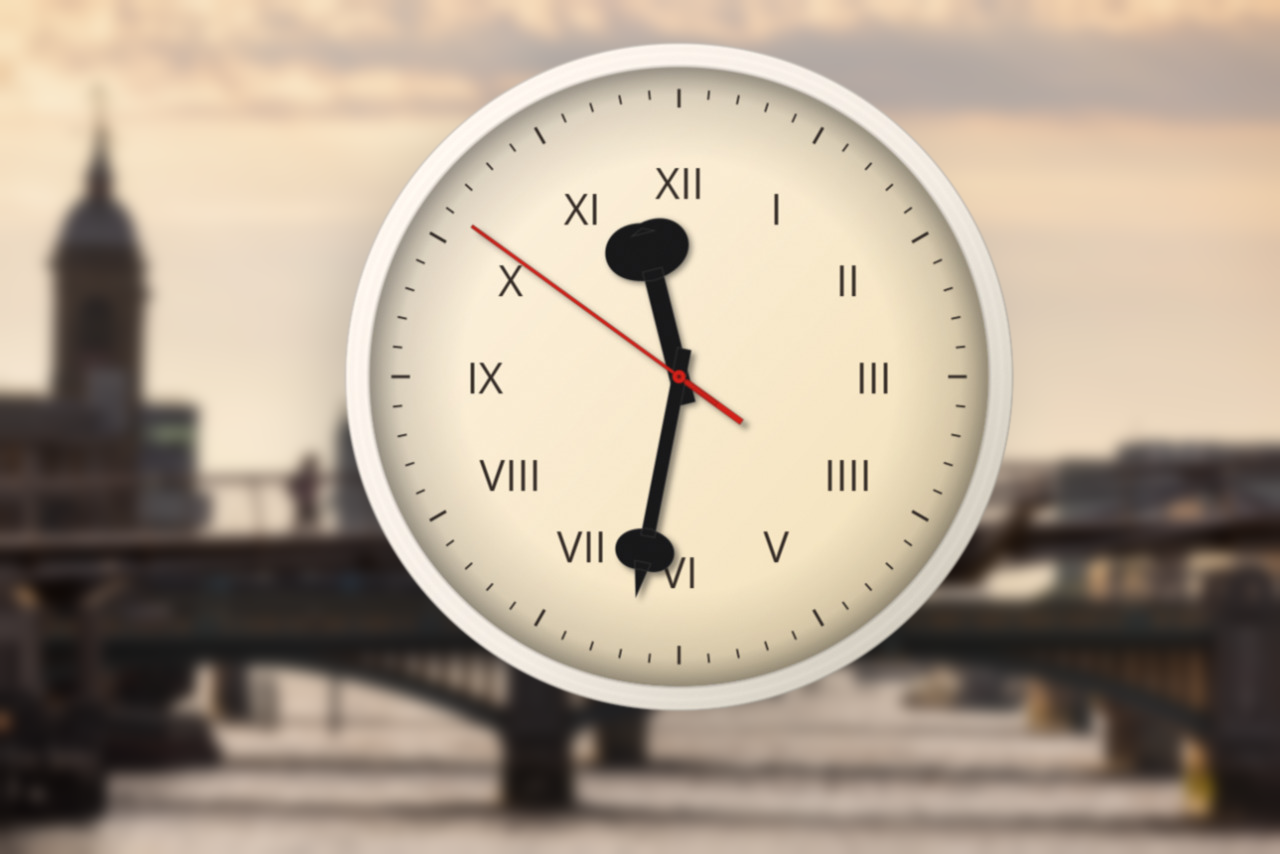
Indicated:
h=11 m=31 s=51
